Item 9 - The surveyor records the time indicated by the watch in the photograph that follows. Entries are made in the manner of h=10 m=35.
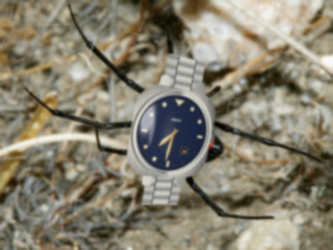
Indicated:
h=7 m=31
